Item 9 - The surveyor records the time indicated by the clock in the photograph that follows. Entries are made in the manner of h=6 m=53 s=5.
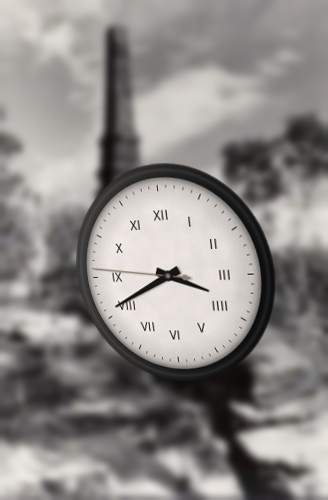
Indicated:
h=3 m=40 s=46
